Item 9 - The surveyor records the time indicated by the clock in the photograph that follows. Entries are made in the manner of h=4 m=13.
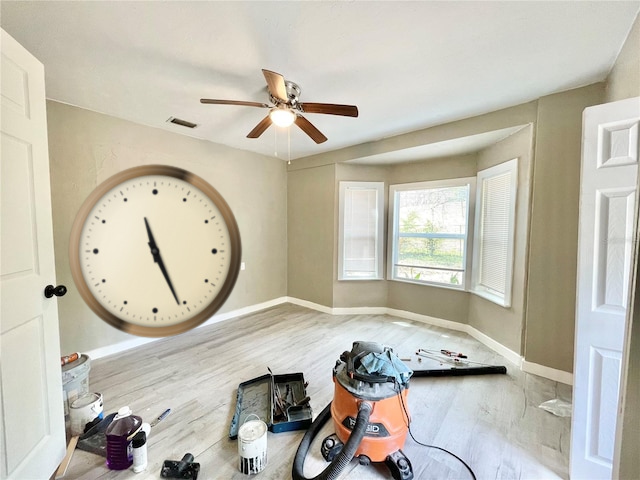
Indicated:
h=11 m=26
